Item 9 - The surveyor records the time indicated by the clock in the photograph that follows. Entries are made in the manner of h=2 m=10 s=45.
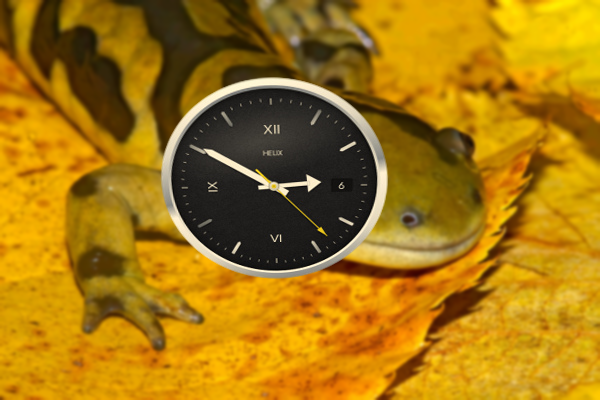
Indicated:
h=2 m=50 s=23
